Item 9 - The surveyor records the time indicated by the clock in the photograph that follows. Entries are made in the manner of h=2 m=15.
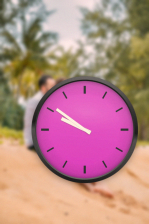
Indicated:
h=9 m=51
